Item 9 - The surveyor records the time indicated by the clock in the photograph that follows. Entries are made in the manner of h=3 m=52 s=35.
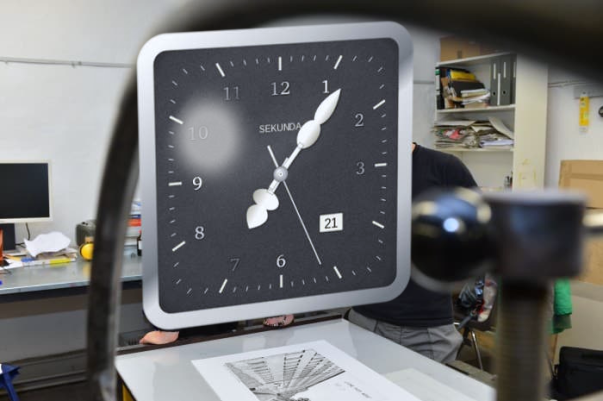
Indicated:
h=7 m=6 s=26
